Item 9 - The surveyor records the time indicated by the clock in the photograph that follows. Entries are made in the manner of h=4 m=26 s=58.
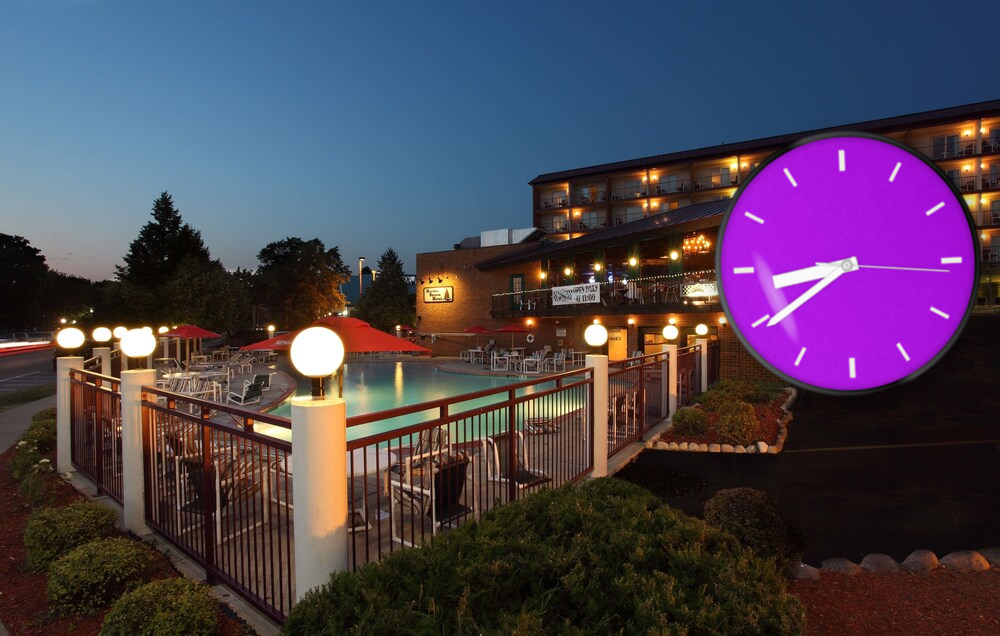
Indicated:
h=8 m=39 s=16
